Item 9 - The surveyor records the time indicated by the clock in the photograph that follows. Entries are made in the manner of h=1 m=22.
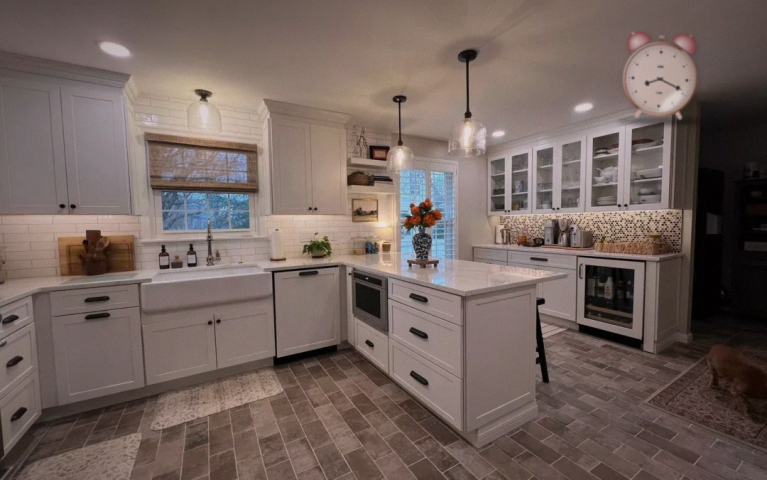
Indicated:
h=8 m=19
